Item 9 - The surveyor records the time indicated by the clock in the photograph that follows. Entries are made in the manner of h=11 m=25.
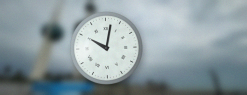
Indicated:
h=10 m=2
